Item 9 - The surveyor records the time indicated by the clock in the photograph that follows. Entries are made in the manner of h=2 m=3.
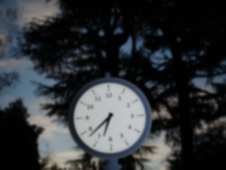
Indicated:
h=6 m=38
